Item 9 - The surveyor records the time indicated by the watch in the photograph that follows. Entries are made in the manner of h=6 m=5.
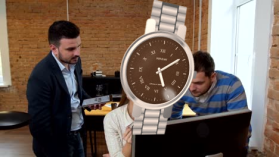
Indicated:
h=5 m=9
